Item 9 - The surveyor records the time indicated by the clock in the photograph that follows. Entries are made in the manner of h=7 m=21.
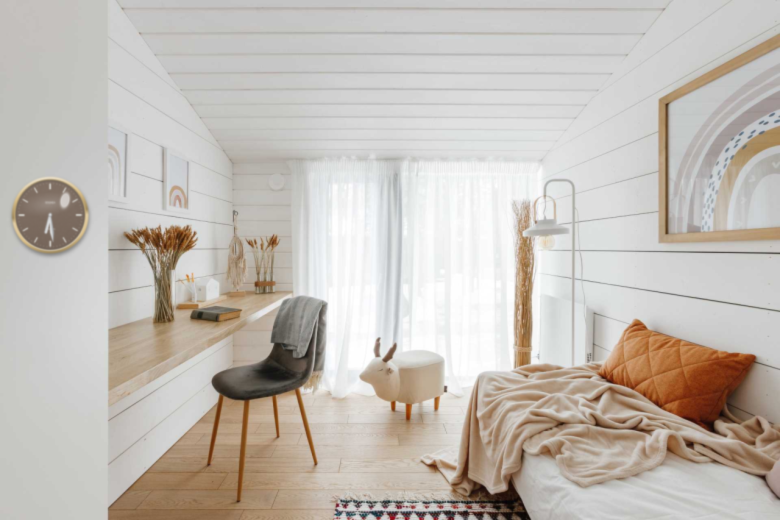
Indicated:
h=6 m=29
